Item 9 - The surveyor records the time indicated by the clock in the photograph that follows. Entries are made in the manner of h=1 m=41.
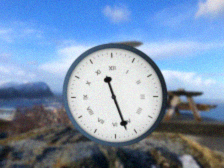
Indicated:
h=11 m=27
